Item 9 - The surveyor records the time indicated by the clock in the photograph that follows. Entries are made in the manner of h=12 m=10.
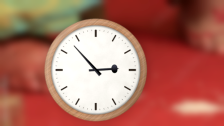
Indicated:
h=2 m=53
